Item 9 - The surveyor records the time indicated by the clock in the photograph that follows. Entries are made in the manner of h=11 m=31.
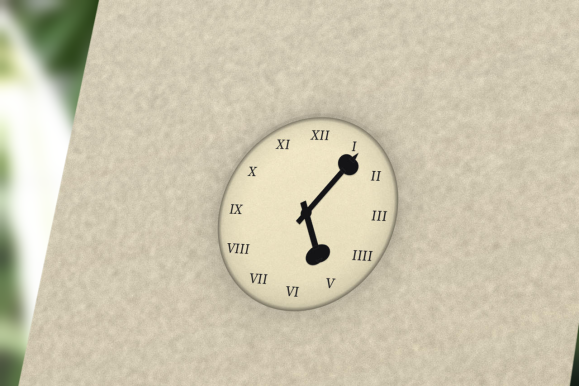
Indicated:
h=5 m=6
